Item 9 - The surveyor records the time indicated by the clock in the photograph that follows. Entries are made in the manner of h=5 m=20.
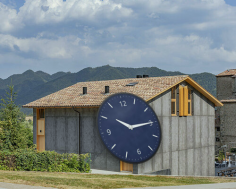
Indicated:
h=10 m=15
